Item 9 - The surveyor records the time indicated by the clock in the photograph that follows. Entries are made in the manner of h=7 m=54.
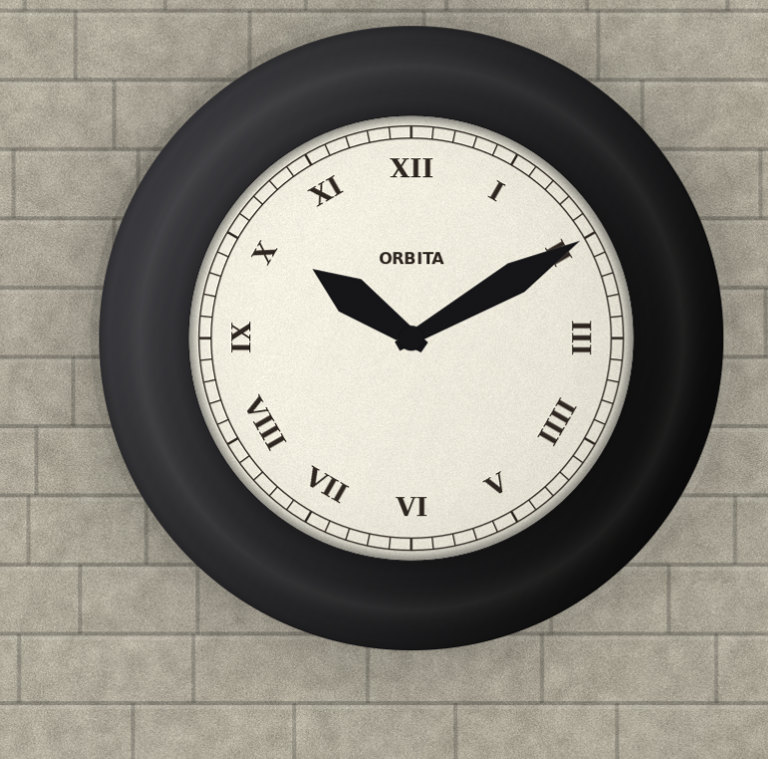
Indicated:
h=10 m=10
